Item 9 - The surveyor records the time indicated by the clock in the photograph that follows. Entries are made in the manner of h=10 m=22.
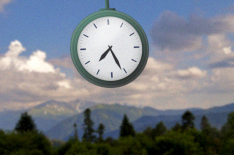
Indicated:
h=7 m=26
